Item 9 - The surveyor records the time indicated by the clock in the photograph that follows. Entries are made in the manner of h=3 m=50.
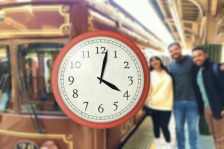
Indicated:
h=4 m=2
